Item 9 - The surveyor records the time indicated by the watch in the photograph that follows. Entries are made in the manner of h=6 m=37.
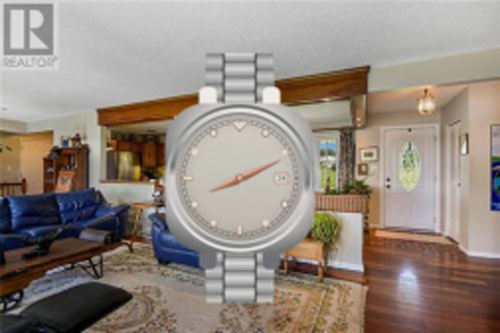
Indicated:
h=8 m=11
